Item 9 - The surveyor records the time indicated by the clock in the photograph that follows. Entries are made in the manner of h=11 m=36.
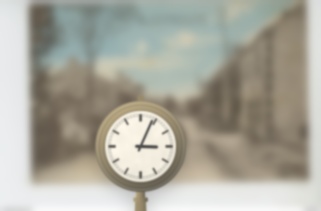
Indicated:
h=3 m=4
